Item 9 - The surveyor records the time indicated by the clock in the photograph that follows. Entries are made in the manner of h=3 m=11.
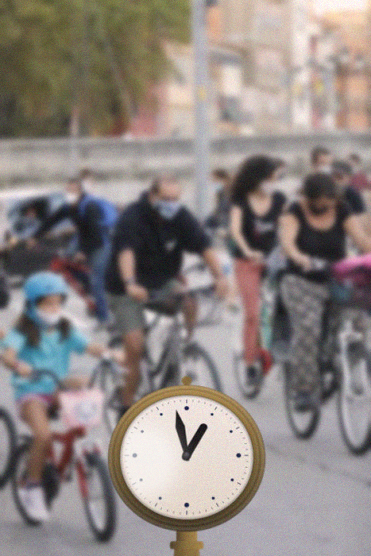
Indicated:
h=12 m=58
